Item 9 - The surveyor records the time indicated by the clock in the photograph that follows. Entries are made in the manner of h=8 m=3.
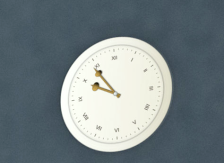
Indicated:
h=9 m=54
